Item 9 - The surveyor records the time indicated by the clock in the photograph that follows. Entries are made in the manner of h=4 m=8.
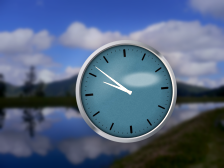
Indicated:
h=9 m=52
